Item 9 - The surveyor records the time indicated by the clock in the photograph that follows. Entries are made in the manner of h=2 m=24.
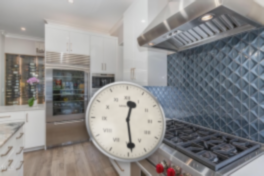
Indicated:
h=12 m=29
